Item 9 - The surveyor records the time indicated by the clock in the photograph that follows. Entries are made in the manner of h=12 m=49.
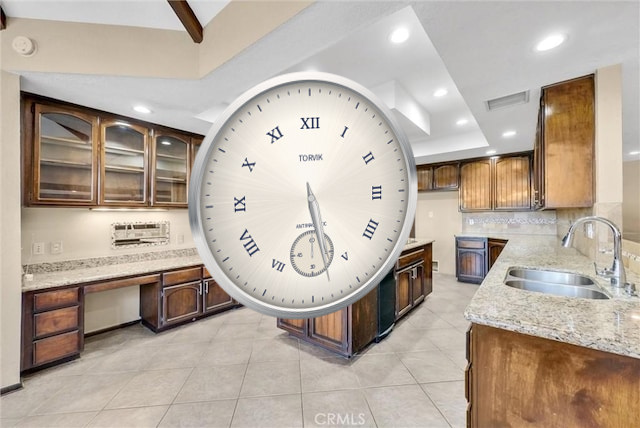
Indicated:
h=5 m=28
